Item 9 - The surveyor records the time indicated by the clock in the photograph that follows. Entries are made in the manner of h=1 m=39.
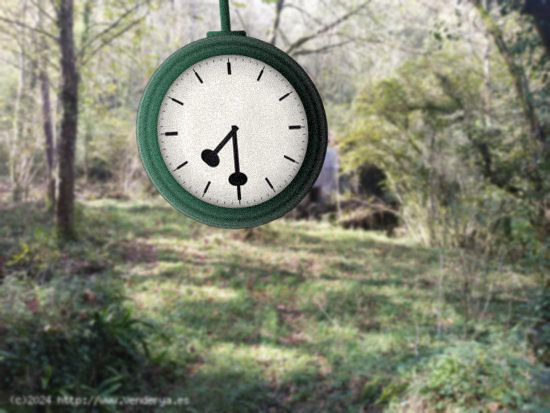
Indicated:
h=7 m=30
